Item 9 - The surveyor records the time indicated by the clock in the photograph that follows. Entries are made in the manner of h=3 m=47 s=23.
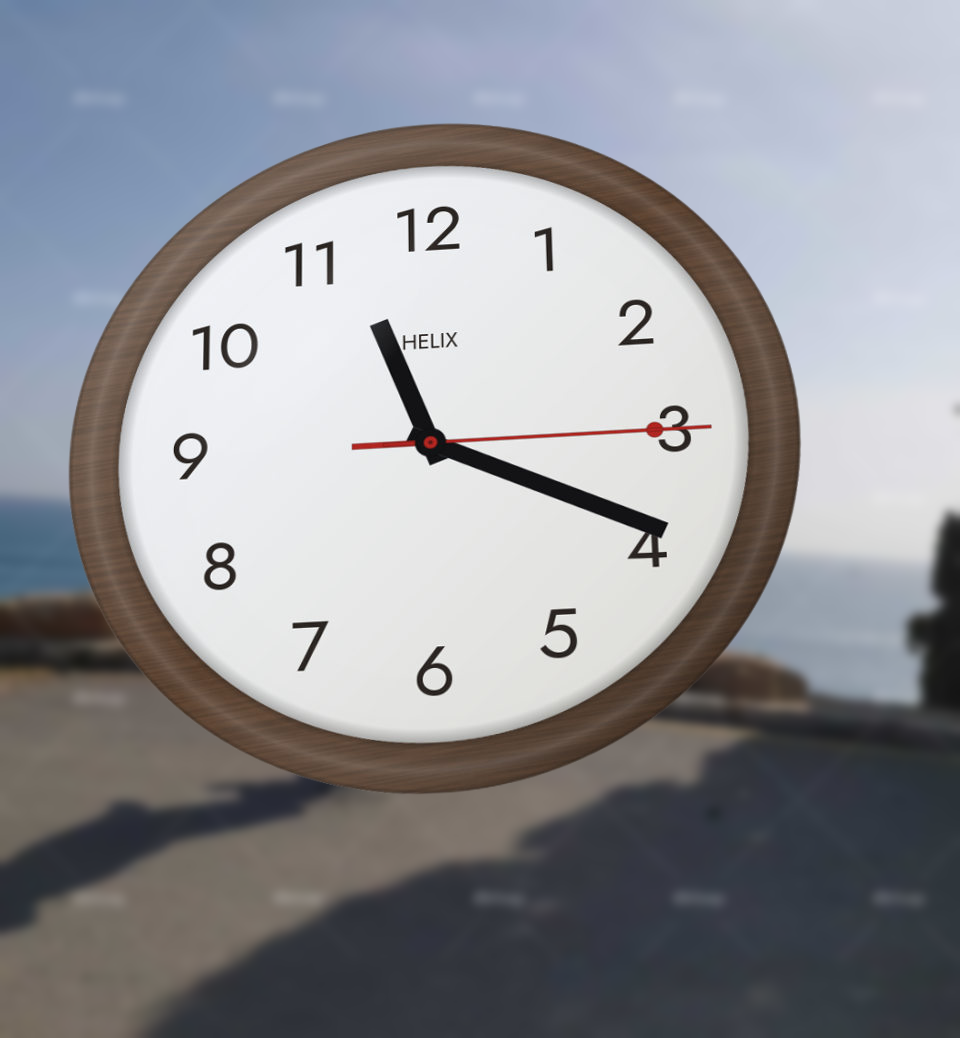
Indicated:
h=11 m=19 s=15
